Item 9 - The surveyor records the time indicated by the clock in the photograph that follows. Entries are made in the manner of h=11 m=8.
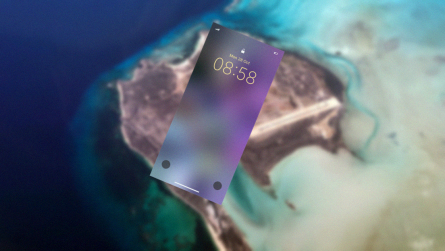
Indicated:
h=8 m=58
